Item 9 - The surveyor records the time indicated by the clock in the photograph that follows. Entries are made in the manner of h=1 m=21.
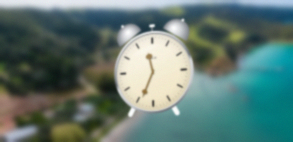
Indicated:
h=11 m=34
